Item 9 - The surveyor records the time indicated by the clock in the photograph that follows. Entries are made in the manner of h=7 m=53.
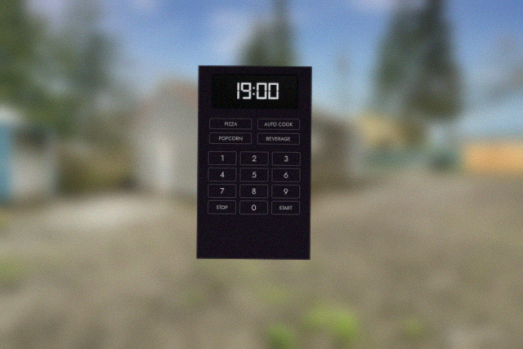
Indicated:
h=19 m=0
